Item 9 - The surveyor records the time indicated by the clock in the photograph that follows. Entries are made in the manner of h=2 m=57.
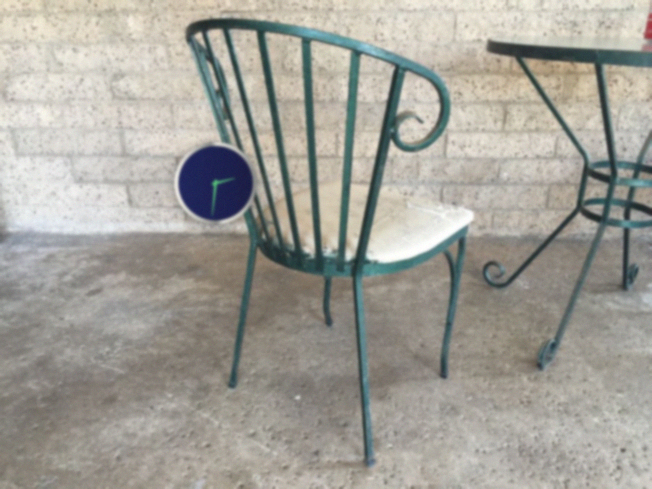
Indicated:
h=2 m=31
